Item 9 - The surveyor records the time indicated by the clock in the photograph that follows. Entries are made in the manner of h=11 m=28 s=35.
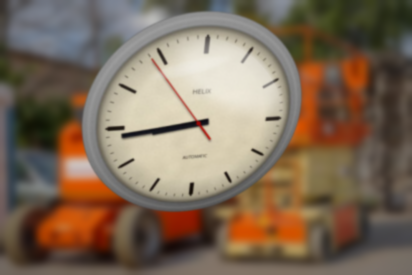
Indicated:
h=8 m=43 s=54
